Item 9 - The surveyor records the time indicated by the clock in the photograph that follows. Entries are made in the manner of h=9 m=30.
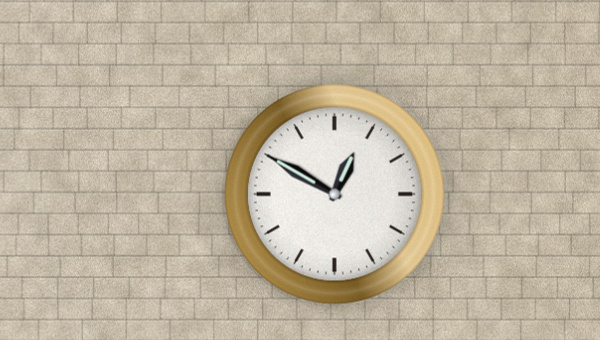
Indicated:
h=12 m=50
